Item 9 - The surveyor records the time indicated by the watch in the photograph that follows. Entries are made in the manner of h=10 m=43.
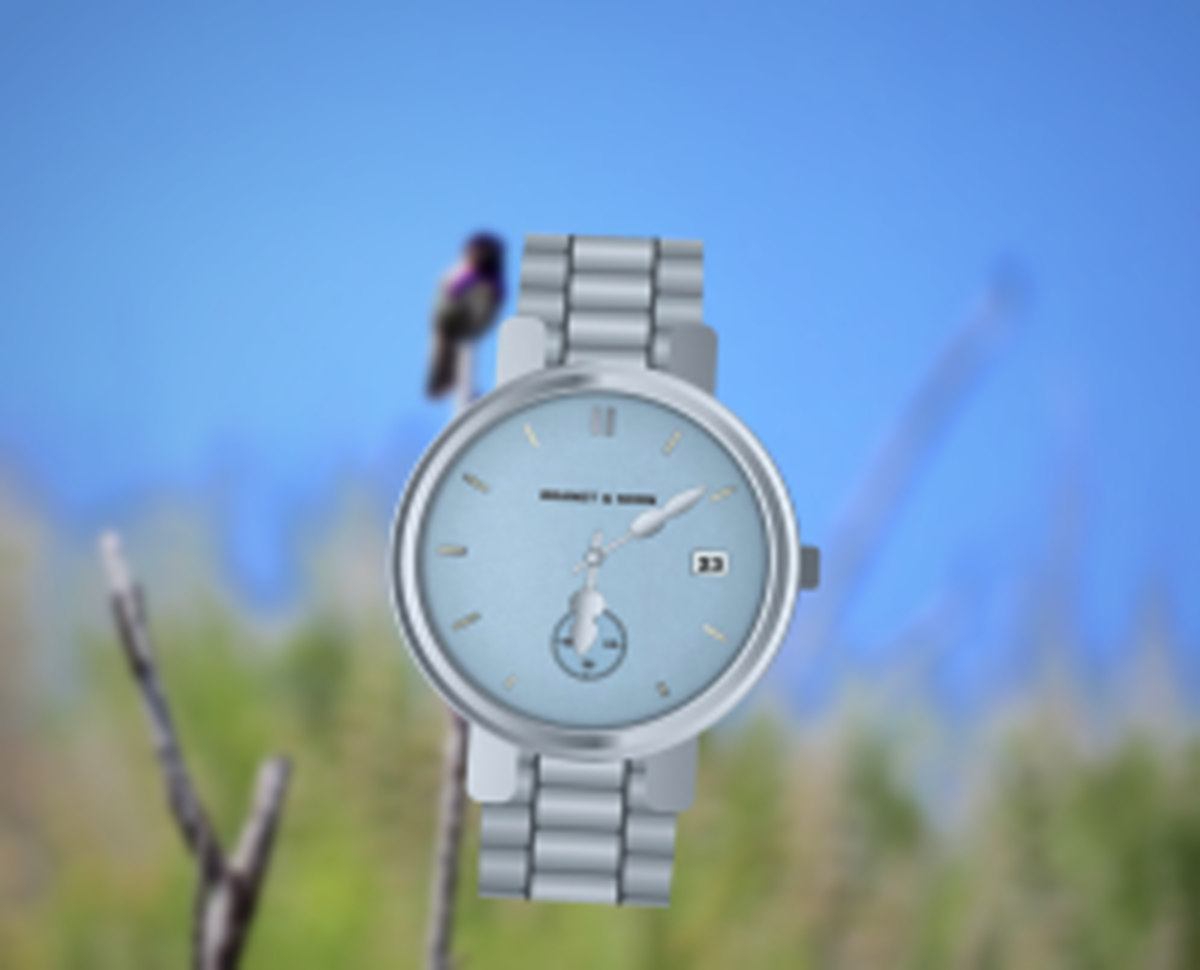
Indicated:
h=6 m=9
